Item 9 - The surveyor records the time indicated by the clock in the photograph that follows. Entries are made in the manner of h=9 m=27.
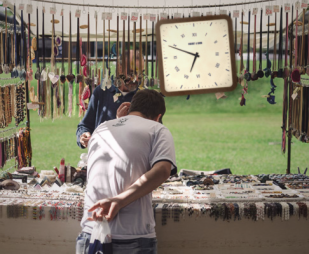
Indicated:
h=6 m=49
